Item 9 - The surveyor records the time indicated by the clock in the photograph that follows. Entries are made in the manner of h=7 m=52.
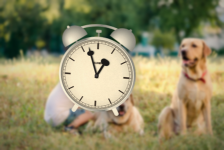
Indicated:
h=12 m=57
